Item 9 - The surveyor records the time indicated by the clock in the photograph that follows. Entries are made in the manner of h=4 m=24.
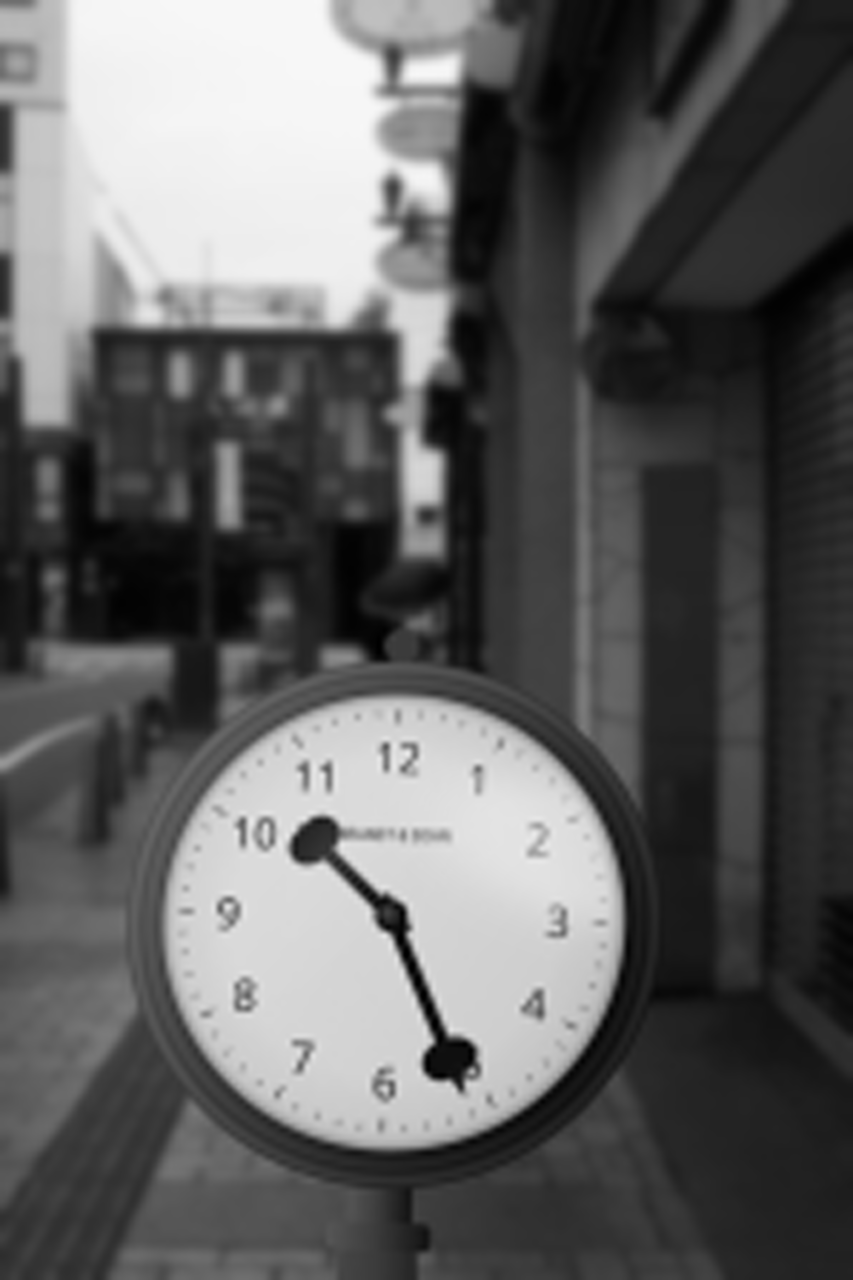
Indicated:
h=10 m=26
